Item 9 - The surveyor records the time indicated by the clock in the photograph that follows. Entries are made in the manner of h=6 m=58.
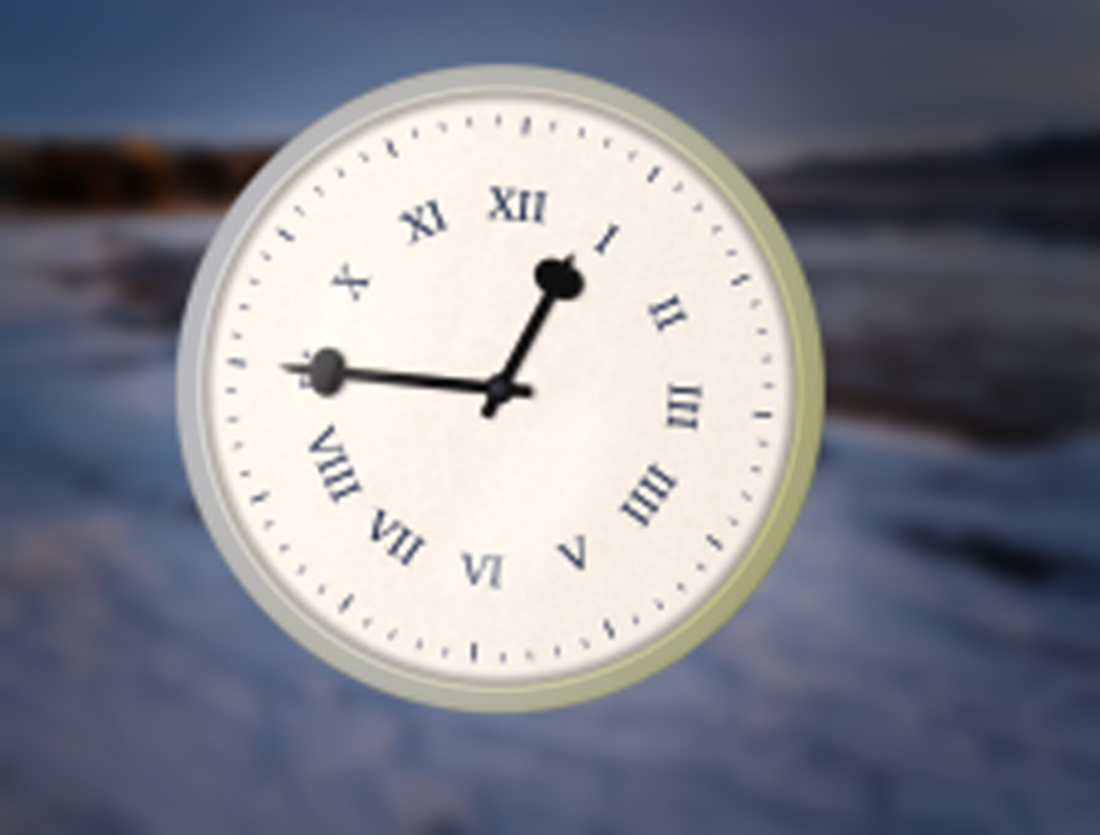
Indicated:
h=12 m=45
